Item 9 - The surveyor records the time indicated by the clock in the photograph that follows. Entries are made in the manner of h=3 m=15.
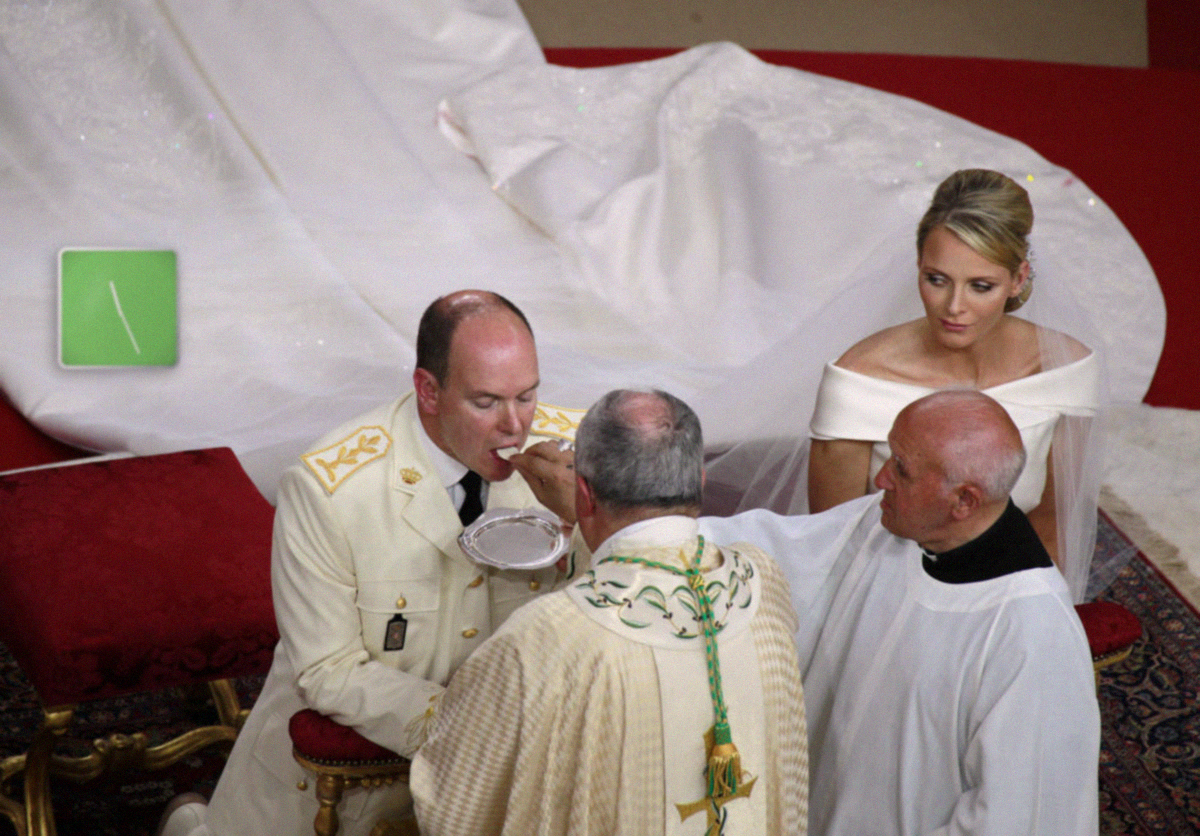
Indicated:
h=11 m=26
